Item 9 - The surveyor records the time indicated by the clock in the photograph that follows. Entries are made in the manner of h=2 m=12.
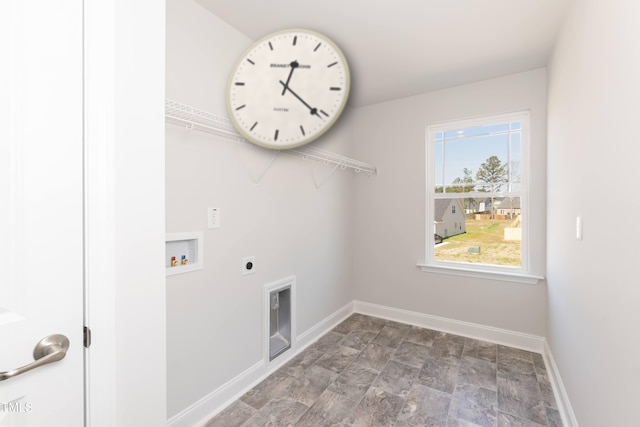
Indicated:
h=12 m=21
